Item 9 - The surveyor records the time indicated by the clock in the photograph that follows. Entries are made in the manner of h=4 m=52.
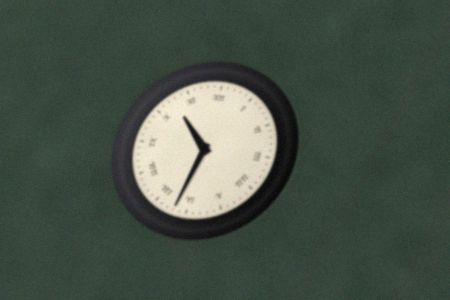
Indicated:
h=10 m=32
